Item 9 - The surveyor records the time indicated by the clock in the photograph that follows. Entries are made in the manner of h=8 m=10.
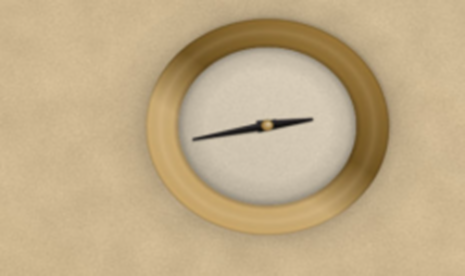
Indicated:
h=2 m=43
